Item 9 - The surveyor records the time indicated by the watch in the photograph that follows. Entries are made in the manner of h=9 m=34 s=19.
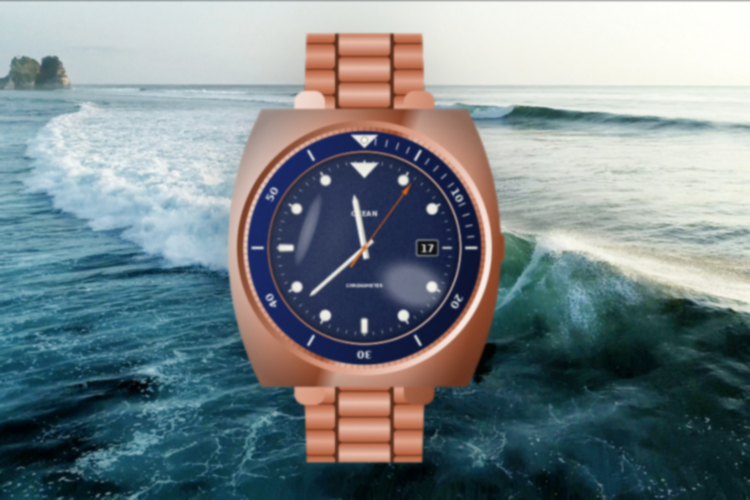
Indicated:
h=11 m=38 s=6
